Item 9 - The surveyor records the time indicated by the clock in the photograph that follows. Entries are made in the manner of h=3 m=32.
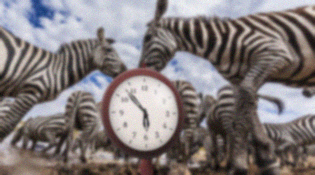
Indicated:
h=5 m=53
